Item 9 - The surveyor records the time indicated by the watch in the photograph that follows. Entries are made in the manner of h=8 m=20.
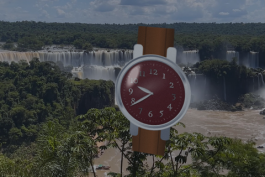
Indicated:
h=9 m=39
